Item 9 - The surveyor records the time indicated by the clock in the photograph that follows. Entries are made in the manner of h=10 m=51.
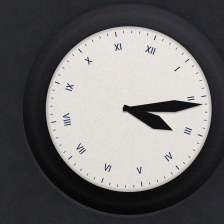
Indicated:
h=3 m=11
